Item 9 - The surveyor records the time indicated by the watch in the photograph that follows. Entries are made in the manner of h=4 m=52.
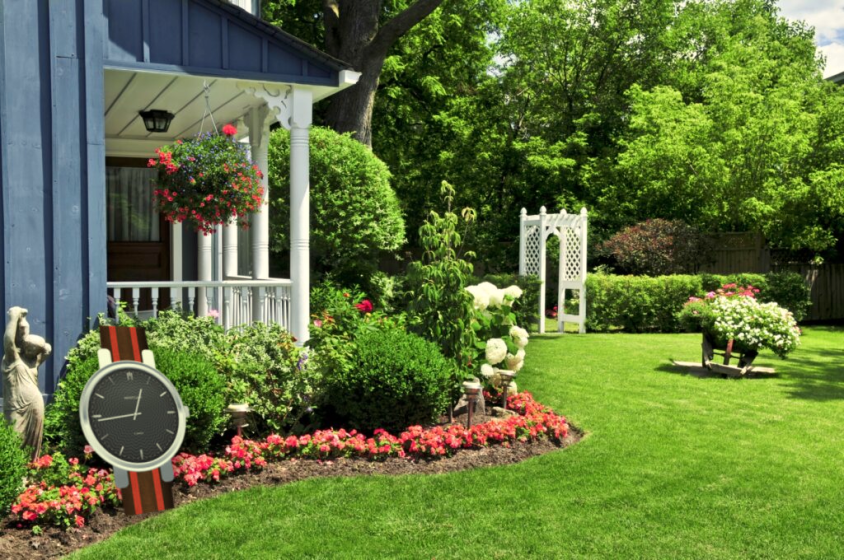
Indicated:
h=12 m=44
